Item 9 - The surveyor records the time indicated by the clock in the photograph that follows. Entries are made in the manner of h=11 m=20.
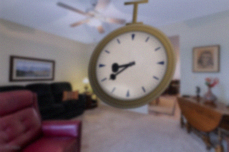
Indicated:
h=8 m=39
